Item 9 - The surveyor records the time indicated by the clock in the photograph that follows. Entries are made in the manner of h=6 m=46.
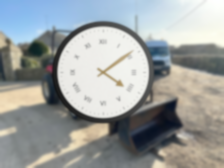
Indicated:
h=4 m=9
